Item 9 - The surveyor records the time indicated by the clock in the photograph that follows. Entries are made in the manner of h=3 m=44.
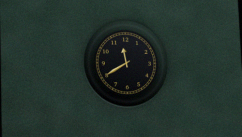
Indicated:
h=11 m=40
